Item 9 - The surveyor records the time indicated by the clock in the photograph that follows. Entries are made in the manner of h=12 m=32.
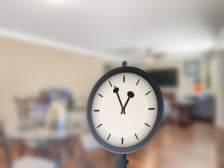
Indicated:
h=12 m=56
